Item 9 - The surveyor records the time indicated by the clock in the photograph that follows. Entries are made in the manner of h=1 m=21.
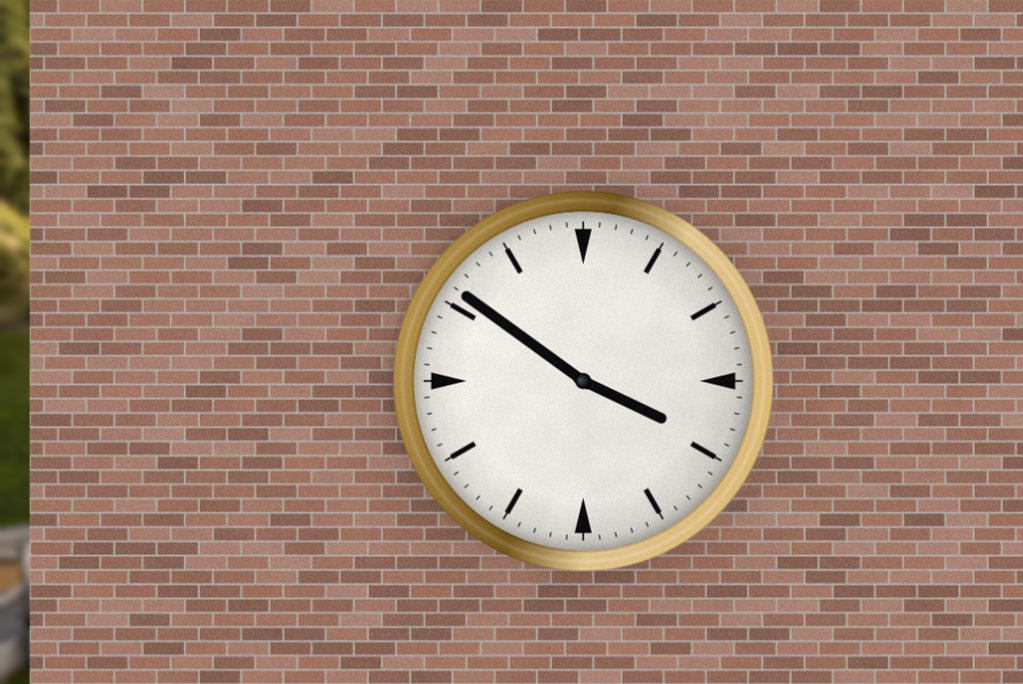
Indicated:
h=3 m=51
